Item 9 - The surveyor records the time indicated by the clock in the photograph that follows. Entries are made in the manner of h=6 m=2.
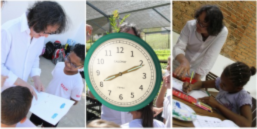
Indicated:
h=8 m=11
